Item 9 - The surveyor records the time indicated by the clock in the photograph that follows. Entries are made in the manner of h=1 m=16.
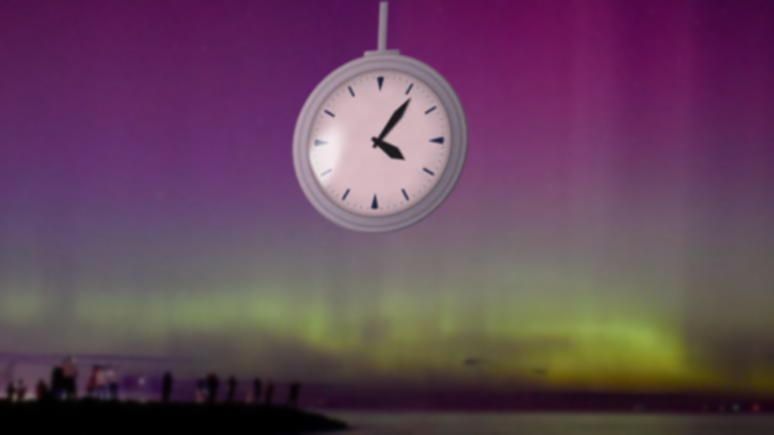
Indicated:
h=4 m=6
